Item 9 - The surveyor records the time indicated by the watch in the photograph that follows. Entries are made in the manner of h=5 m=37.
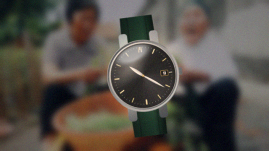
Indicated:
h=10 m=21
